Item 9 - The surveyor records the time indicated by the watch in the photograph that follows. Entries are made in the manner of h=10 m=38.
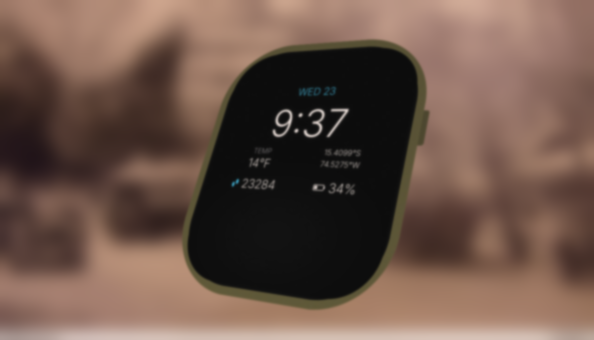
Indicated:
h=9 m=37
